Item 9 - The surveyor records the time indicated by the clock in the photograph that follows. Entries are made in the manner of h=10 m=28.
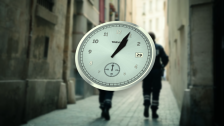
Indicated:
h=1 m=4
